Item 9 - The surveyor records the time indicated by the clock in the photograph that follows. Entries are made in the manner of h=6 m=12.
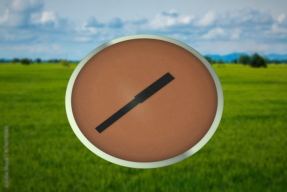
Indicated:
h=1 m=38
